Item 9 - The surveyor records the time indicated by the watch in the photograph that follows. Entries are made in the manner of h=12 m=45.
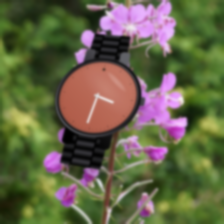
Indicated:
h=3 m=31
